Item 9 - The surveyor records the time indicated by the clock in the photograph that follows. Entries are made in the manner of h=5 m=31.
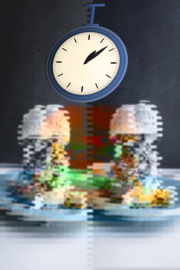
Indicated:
h=1 m=8
